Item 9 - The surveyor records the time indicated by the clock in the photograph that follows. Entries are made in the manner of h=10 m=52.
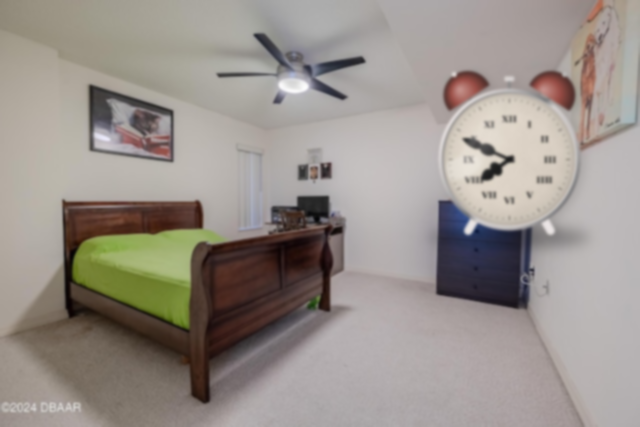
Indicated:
h=7 m=49
